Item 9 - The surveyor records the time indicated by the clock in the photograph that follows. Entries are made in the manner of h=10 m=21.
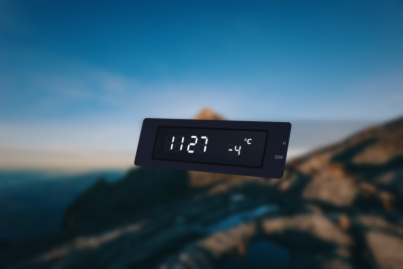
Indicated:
h=11 m=27
